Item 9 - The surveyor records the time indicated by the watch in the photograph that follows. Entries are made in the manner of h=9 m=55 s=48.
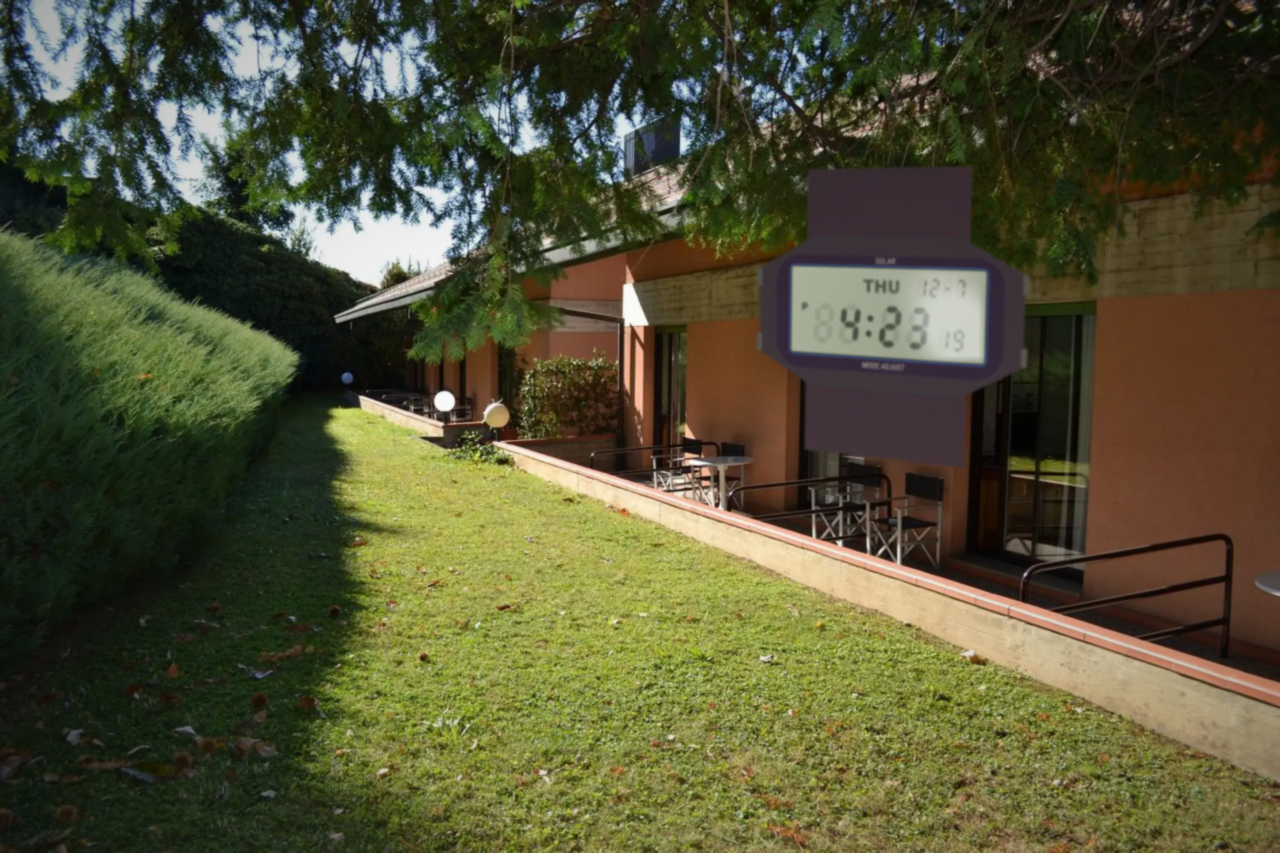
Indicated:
h=4 m=23 s=19
